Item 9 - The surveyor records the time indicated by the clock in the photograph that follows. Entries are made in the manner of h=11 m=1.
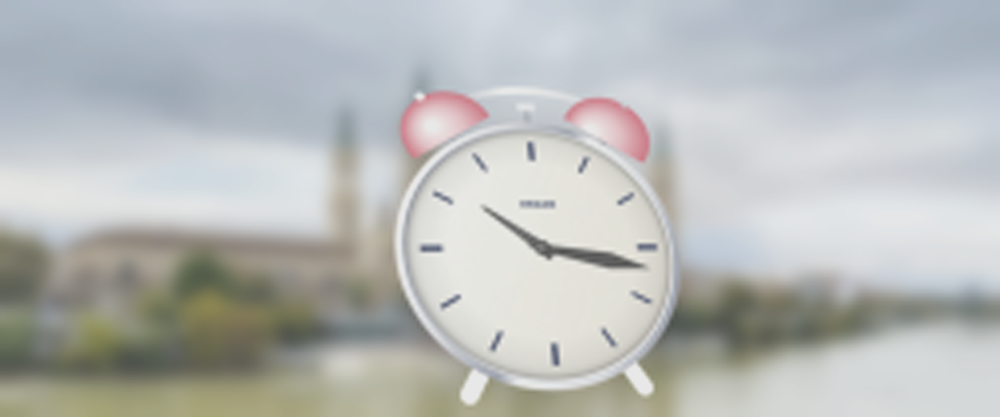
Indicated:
h=10 m=17
